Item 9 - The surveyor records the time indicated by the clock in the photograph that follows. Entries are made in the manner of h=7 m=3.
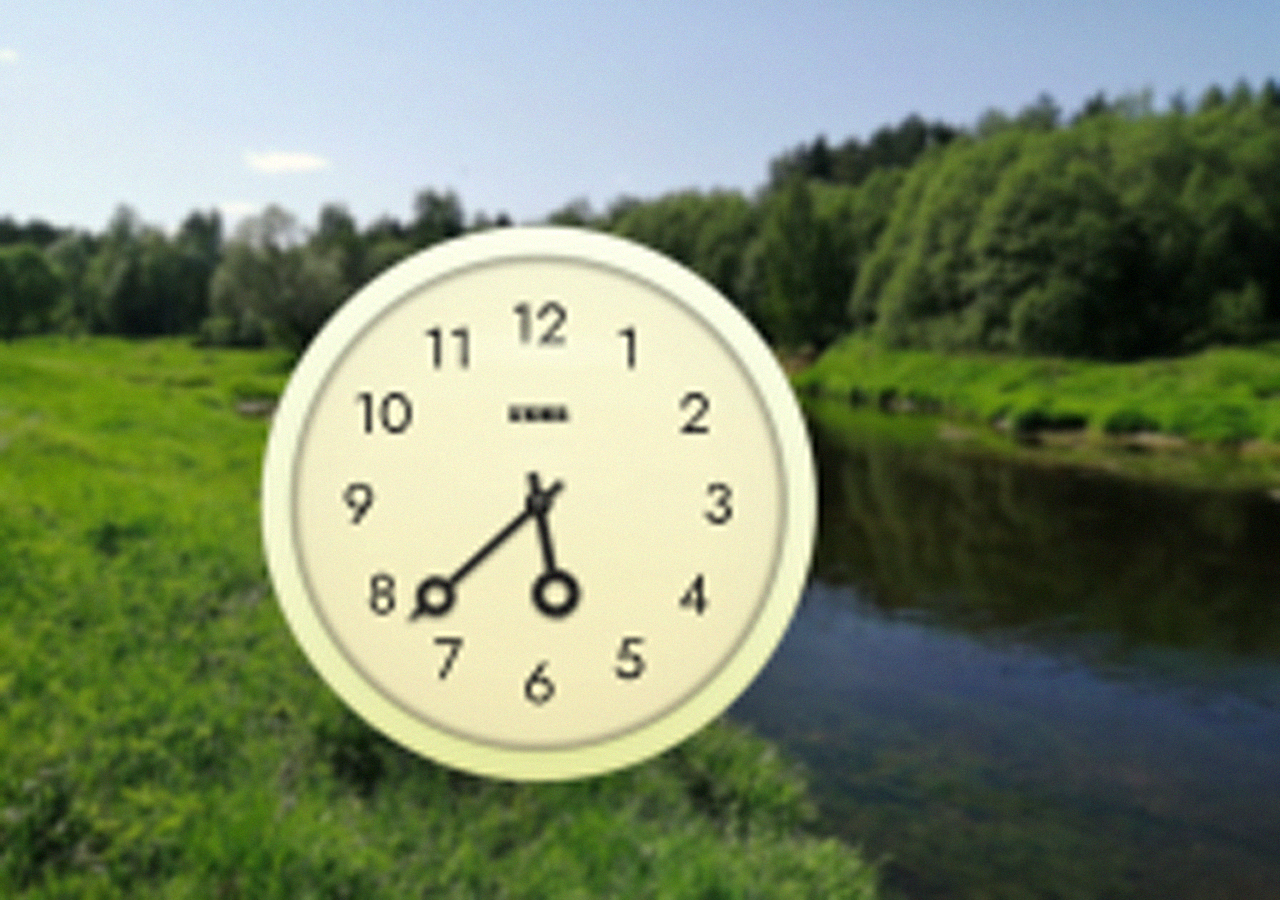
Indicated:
h=5 m=38
